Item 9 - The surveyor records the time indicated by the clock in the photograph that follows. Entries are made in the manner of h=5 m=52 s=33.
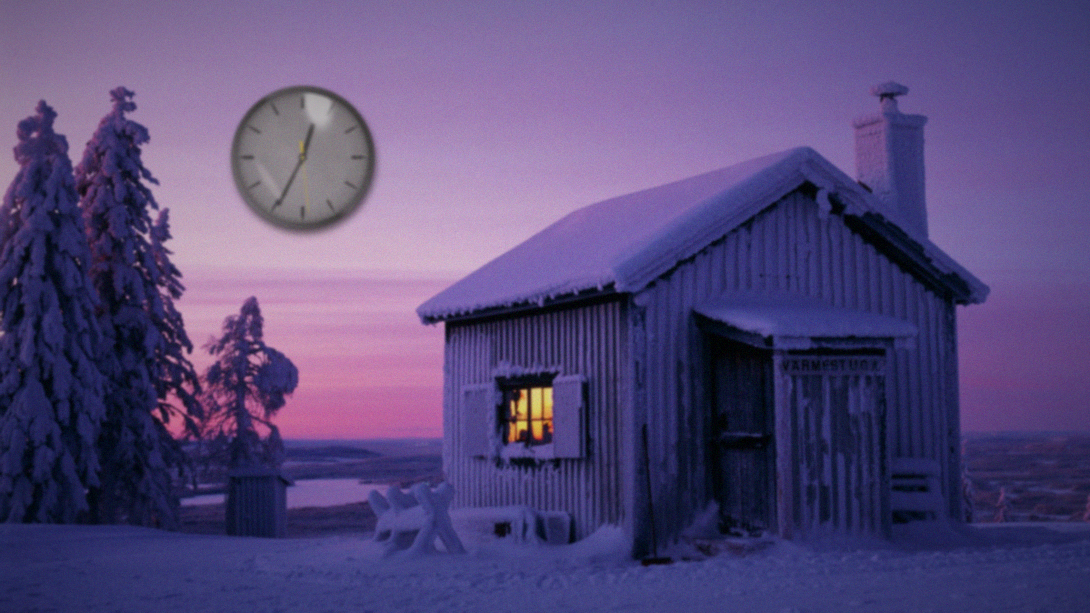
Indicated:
h=12 m=34 s=29
